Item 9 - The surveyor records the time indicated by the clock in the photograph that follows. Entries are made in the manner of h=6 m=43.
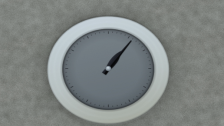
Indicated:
h=1 m=6
